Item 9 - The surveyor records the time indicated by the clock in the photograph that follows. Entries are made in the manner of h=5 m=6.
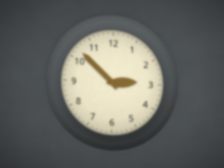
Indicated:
h=2 m=52
